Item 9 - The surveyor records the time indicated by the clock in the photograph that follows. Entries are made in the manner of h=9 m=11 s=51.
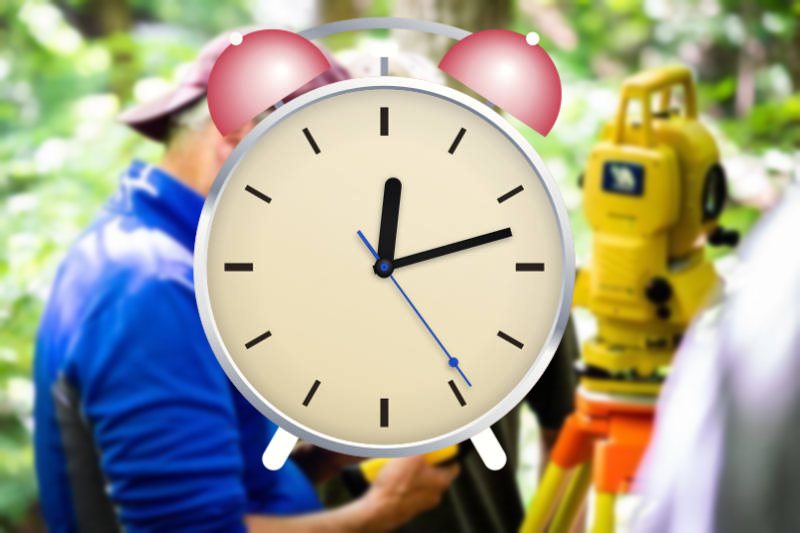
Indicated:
h=12 m=12 s=24
